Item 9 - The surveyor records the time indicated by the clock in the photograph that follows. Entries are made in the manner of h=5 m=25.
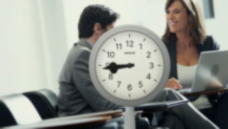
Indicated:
h=8 m=44
